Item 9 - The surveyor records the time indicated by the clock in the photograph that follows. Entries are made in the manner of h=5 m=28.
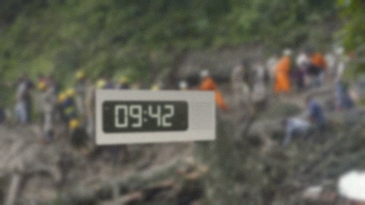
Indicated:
h=9 m=42
